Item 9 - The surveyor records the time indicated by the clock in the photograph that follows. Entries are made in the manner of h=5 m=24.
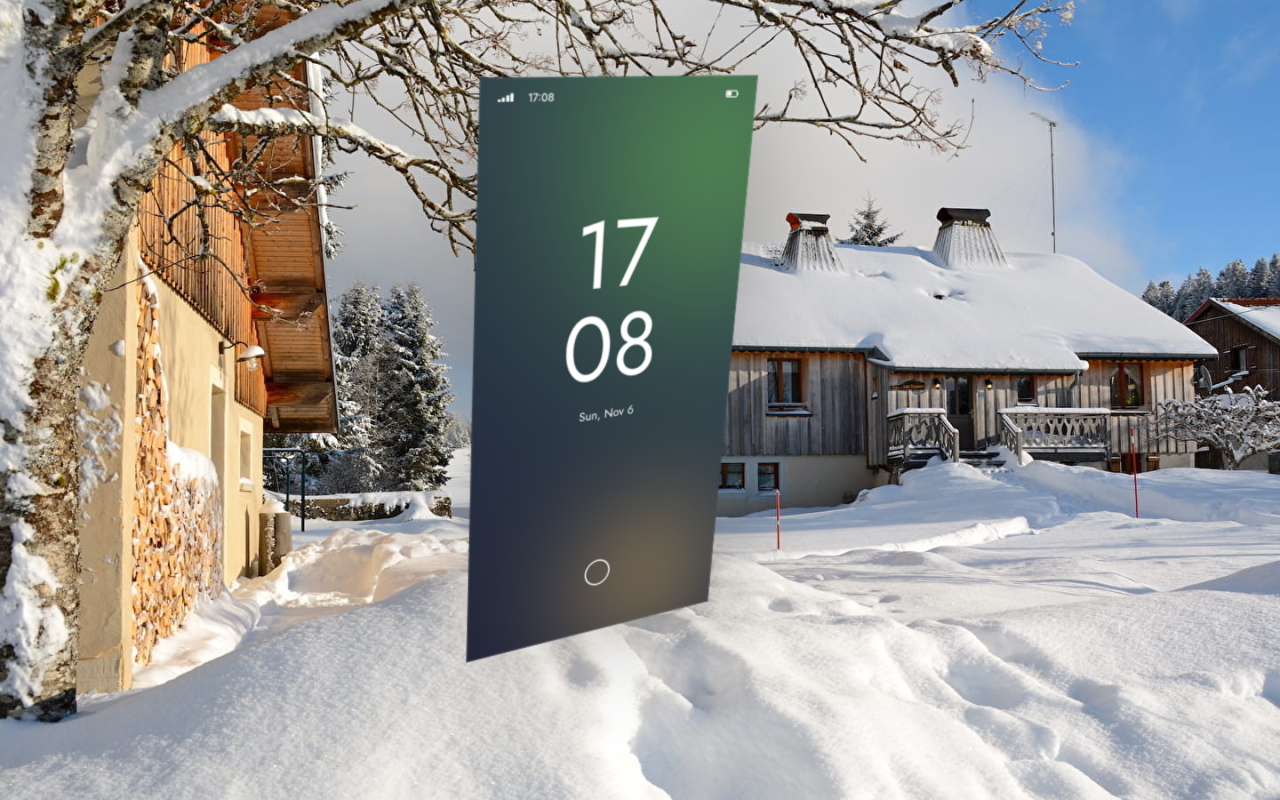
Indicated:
h=17 m=8
